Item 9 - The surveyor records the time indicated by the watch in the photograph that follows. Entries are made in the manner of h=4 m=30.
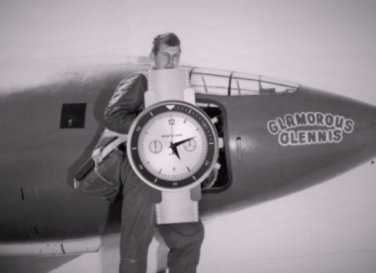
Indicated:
h=5 m=12
